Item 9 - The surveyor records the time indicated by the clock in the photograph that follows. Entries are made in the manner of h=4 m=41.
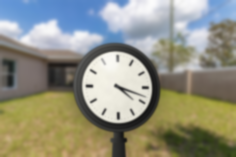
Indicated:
h=4 m=18
